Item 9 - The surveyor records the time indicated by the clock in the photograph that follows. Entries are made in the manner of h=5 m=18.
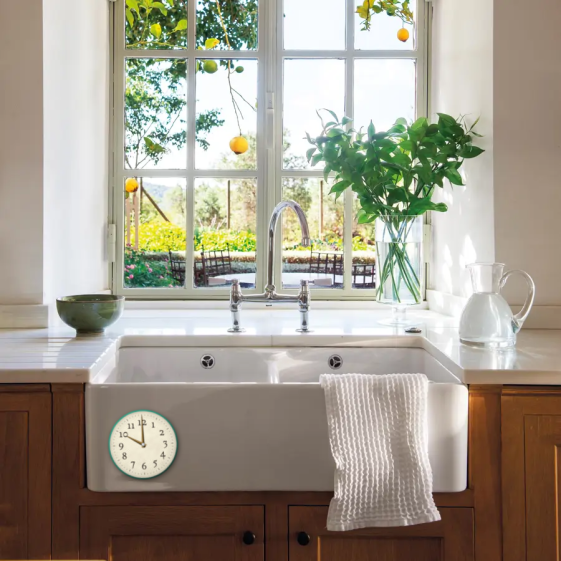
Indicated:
h=10 m=0
